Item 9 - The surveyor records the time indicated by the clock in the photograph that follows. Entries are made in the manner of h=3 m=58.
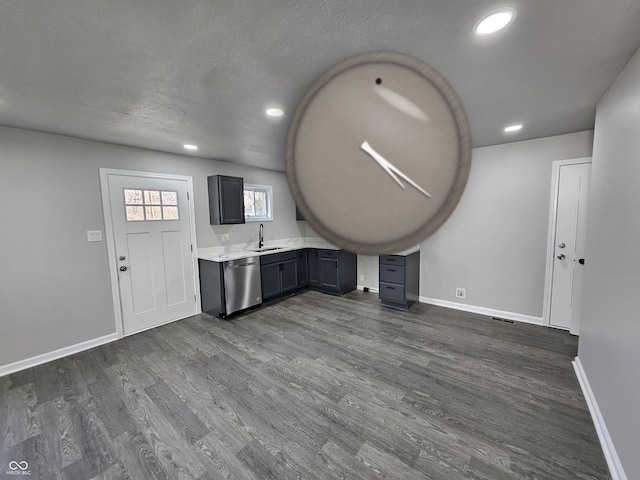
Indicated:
h=4 m=20
